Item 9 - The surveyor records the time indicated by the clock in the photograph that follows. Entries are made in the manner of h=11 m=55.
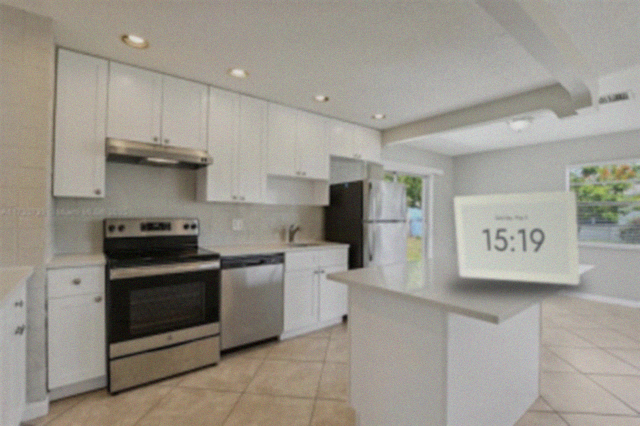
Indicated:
h=15 m=19
